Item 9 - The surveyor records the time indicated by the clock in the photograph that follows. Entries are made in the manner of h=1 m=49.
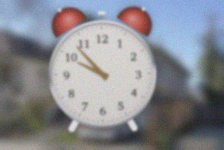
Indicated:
h=9 m=53
